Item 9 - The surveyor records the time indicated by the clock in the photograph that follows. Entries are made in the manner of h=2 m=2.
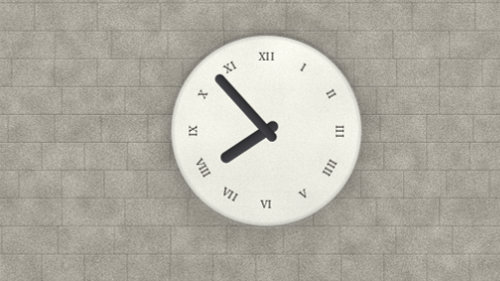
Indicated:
h=7 m=53
